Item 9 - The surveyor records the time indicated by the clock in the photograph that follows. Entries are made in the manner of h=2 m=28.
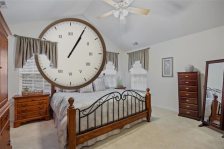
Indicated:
h=1 m=5
